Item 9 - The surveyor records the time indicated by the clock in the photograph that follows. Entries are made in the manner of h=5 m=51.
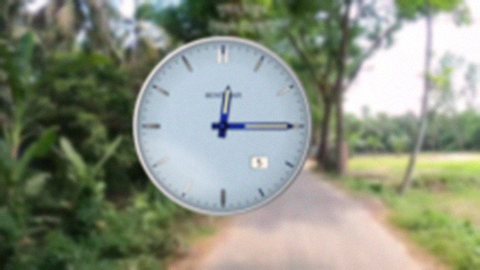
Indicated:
h=12 m=15
